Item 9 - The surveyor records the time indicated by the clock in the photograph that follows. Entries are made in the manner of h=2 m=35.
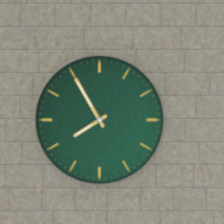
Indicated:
h=7 m=55
